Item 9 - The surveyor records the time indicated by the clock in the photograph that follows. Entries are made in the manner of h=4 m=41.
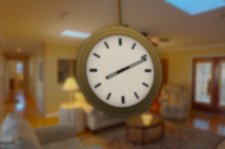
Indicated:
h=8 m=11
